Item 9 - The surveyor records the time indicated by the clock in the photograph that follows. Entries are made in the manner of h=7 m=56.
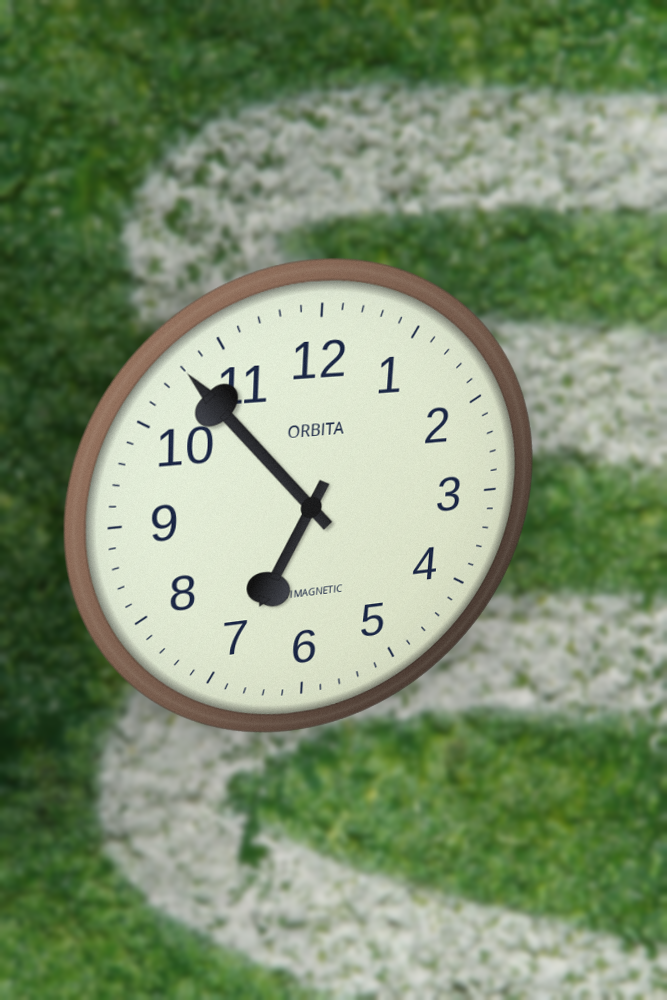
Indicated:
h=6 m=53
